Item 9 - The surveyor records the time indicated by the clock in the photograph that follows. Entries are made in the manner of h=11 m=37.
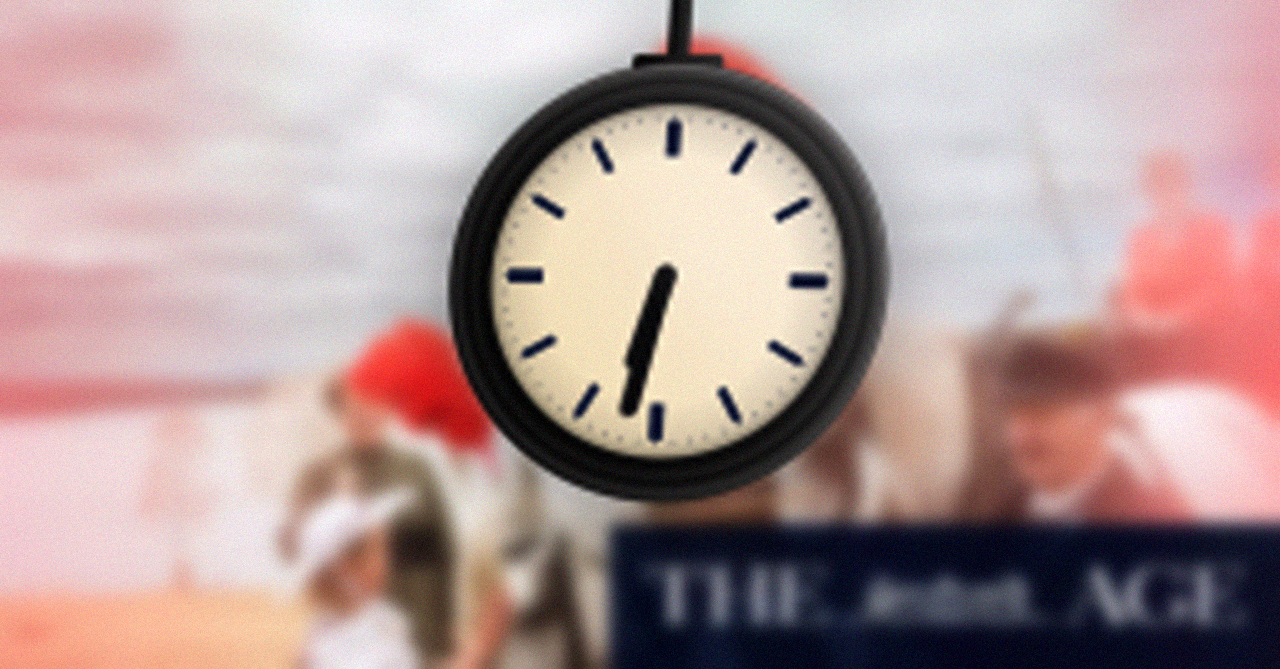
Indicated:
h=6 m=32
